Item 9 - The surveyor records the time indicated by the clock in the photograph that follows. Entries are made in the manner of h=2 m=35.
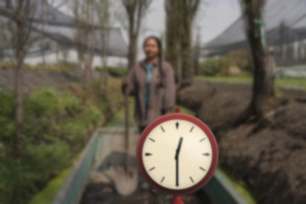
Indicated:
h=12 m=30
